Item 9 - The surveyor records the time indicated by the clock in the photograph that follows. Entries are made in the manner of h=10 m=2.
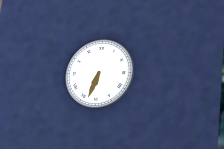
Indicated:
h=6 m=33
